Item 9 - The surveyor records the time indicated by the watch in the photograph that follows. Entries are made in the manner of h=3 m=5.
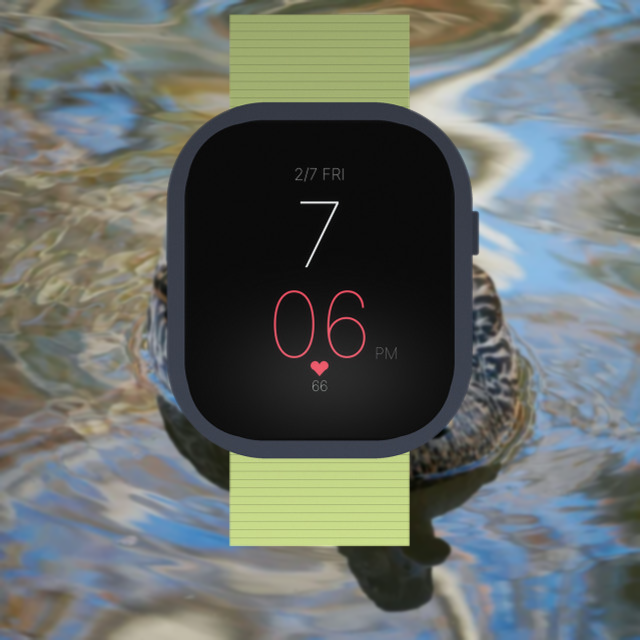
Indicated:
h=7 m=6
